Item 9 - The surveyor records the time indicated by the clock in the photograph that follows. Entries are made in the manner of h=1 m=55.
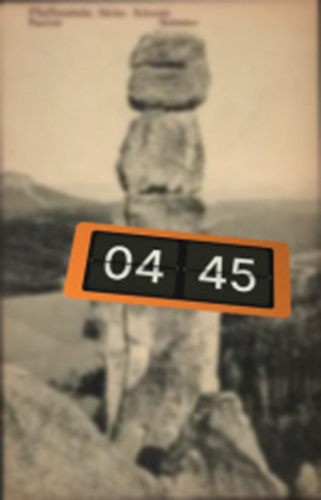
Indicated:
h=4 m=45
